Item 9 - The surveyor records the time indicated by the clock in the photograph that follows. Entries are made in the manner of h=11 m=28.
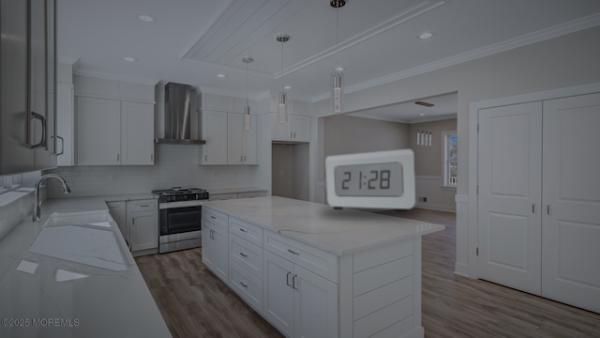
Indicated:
h=21 m=28
